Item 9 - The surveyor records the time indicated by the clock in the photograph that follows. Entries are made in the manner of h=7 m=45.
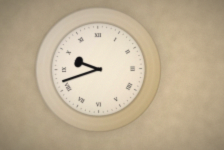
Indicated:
h=9 m=42
